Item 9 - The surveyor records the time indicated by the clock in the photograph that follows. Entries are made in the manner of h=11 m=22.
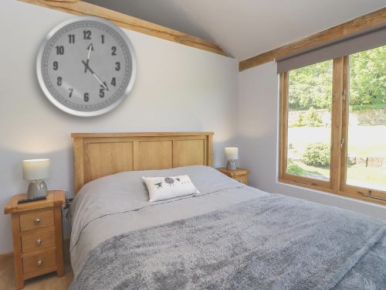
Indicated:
h=12 m=23
